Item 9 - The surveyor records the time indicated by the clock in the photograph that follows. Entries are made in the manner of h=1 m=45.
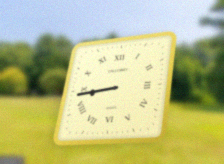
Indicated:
h=8 m=44
